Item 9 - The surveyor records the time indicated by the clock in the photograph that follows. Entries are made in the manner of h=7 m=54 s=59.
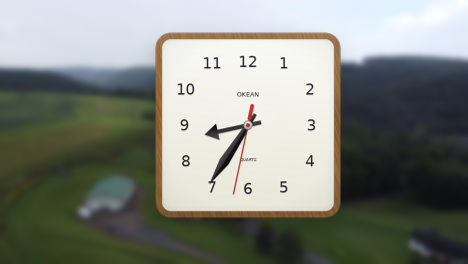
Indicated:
h=8 m=35 s=32
